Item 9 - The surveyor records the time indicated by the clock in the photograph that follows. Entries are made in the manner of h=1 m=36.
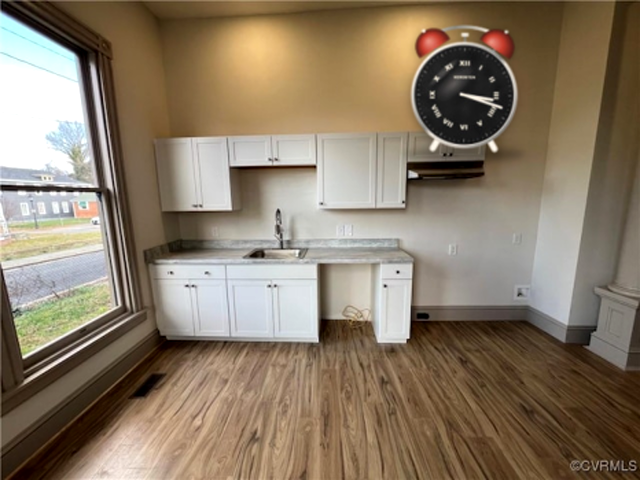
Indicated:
h=3 m=18
